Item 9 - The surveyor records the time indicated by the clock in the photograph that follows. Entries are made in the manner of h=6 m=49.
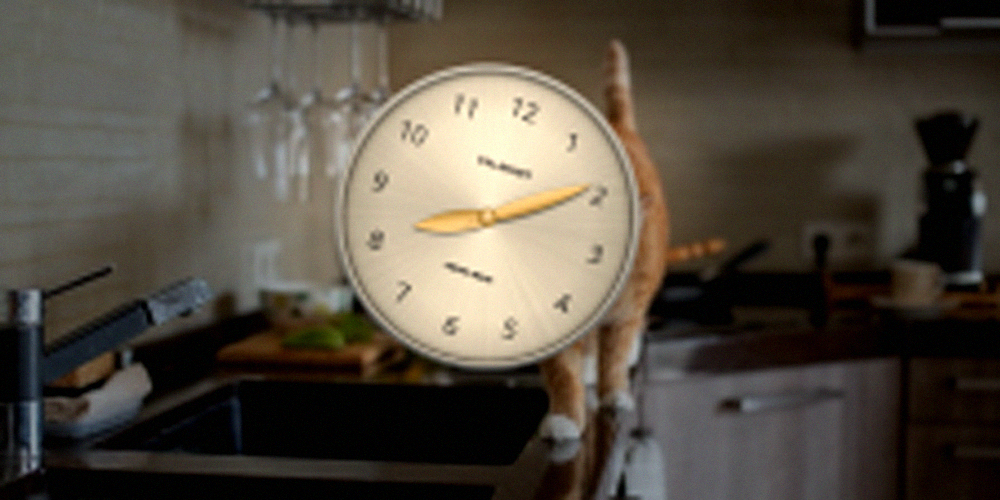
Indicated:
h=8 m=9
